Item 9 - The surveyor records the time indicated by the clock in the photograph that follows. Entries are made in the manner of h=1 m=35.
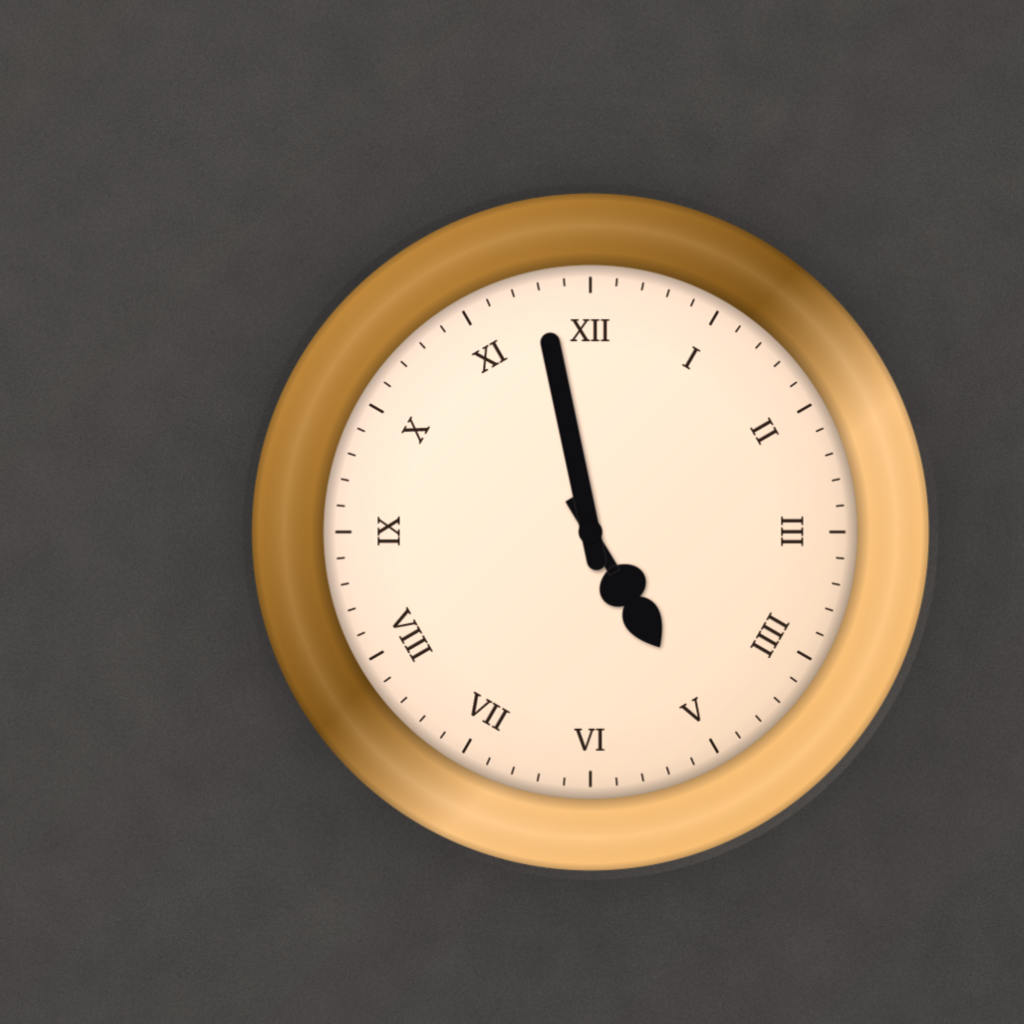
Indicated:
h=4 m=58
